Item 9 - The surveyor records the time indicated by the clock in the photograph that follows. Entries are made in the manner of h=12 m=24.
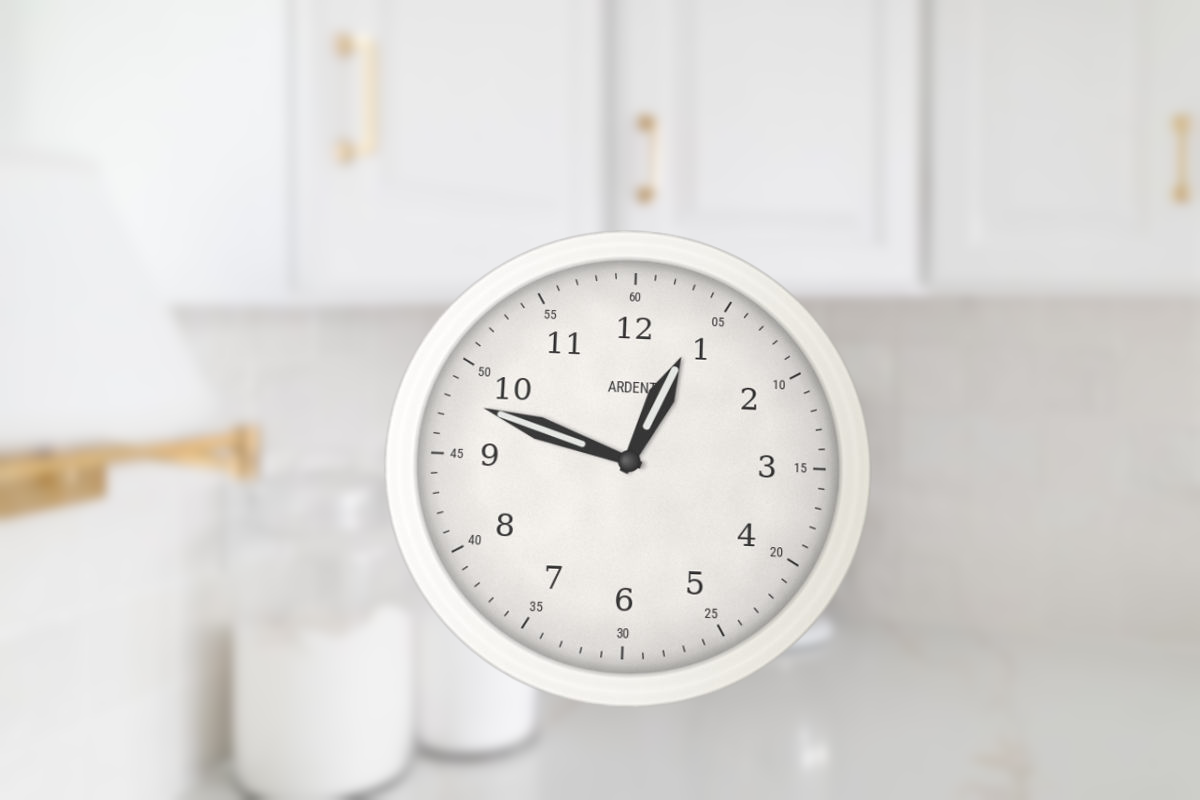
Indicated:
h=12 m=48
